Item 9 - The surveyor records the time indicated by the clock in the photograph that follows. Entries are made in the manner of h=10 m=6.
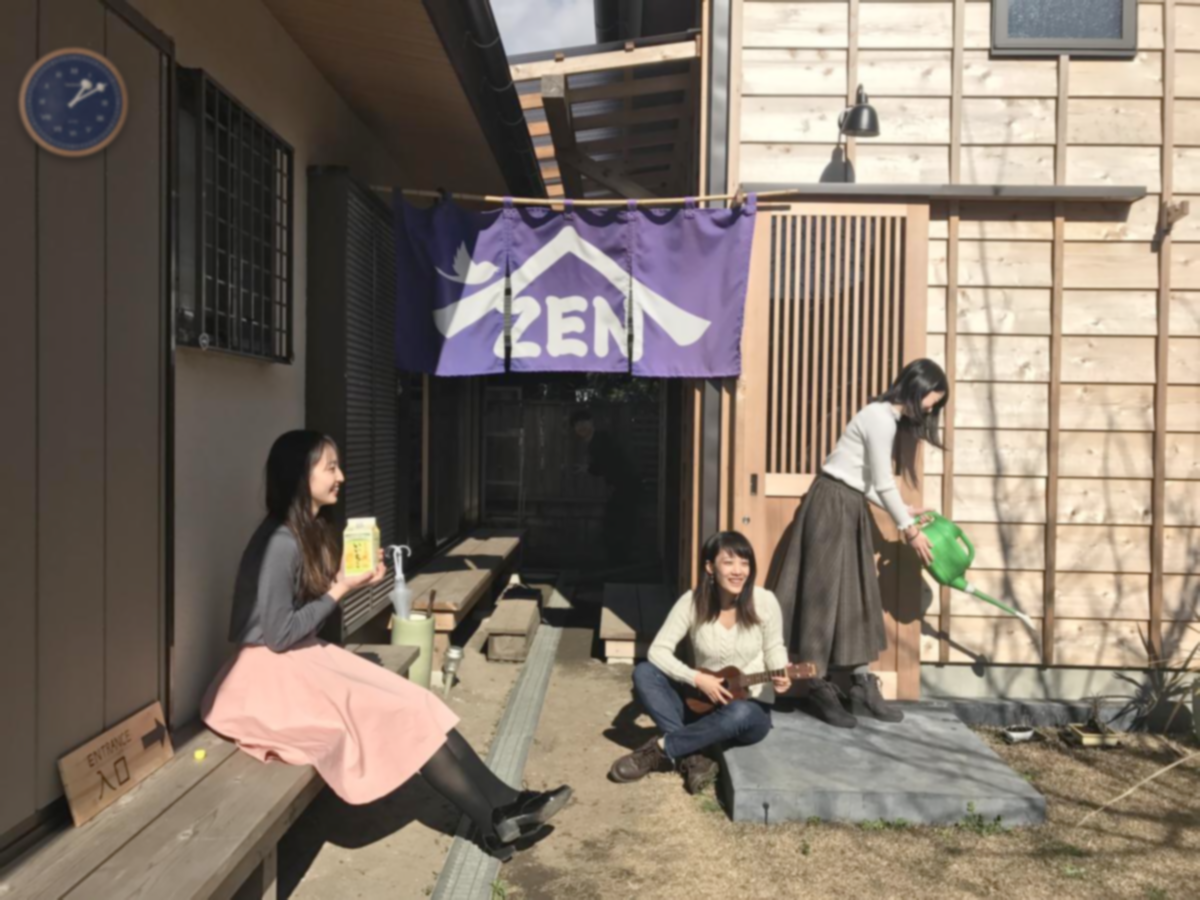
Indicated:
h=1 m=10
